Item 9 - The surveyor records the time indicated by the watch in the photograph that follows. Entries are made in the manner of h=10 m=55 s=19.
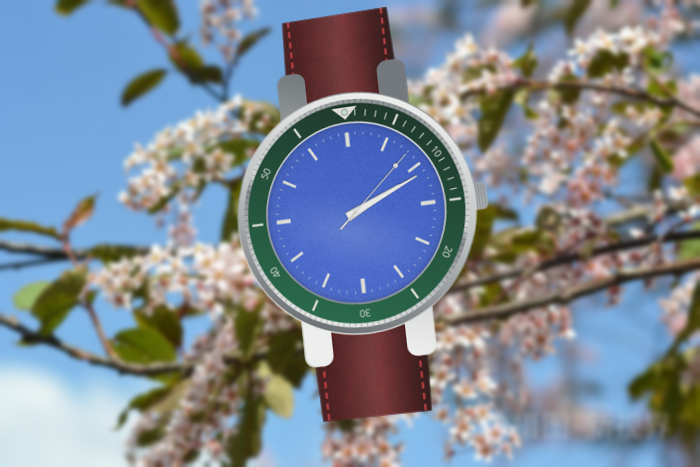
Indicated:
h=2 m=11 s=8
